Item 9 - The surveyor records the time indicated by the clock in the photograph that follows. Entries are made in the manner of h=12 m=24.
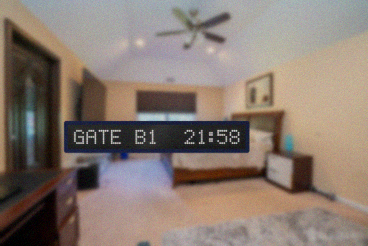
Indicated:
h=21 m=58
